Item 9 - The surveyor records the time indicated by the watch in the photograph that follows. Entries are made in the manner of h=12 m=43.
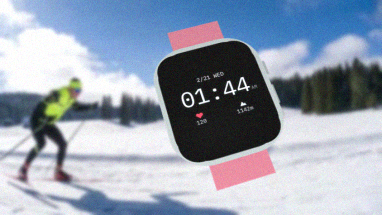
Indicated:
h=1 m=44
